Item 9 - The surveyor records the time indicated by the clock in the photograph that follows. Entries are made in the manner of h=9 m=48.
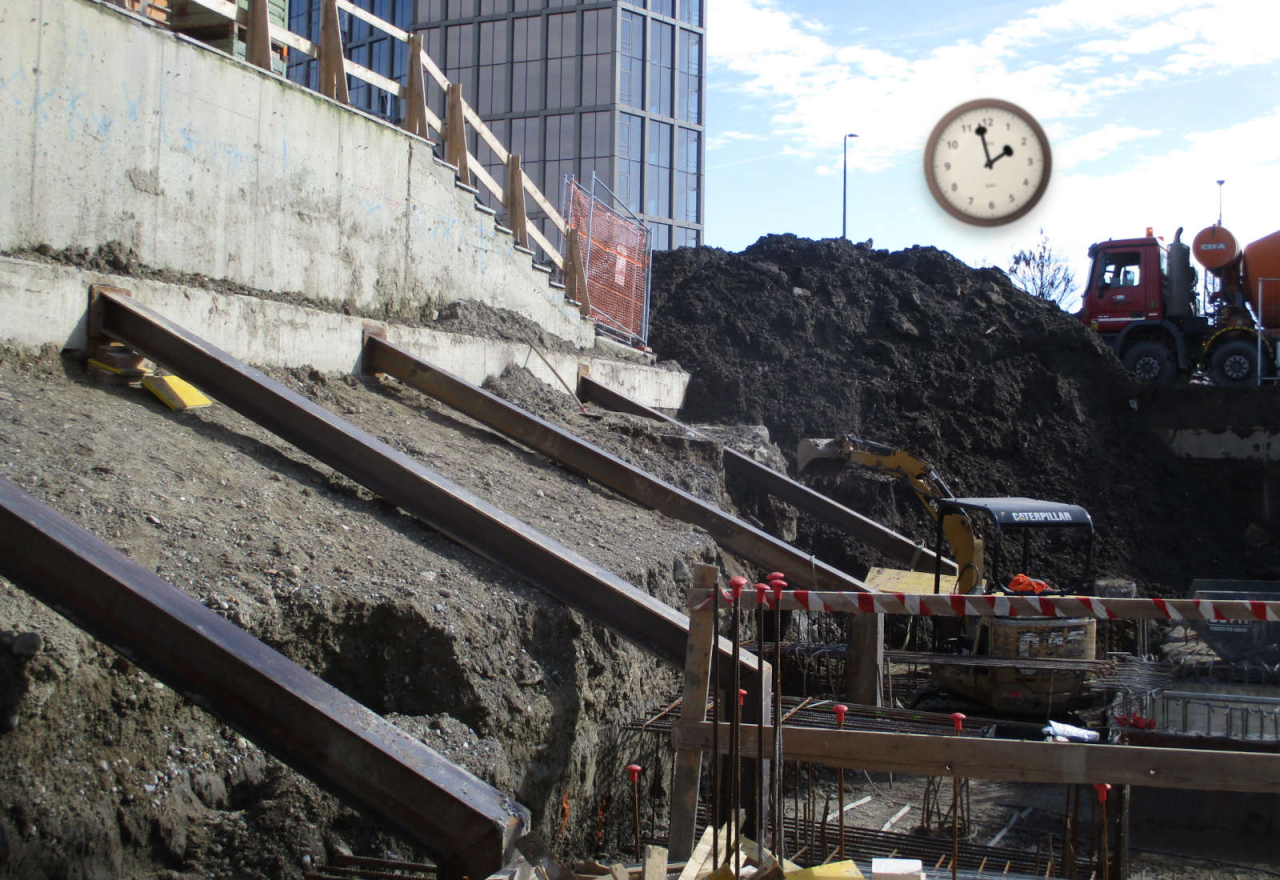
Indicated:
h=1 m=58
